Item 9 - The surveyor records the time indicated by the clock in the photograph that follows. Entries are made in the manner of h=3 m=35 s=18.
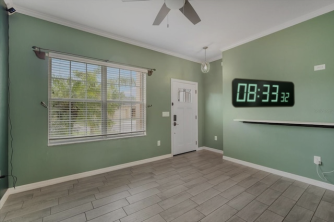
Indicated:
h=8 m=33 s=32
